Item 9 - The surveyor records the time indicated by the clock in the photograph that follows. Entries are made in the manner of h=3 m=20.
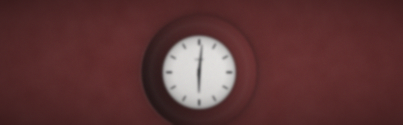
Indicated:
h=6 m=1
